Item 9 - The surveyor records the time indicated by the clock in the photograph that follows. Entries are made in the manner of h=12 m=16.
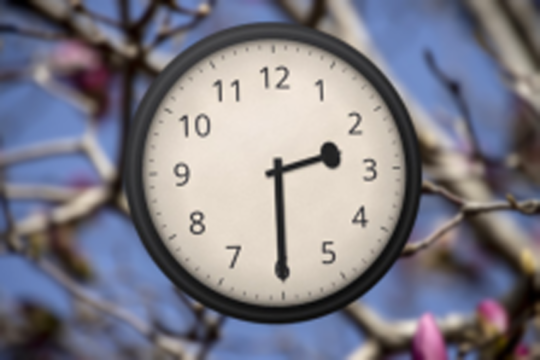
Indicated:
h=2 m=30
